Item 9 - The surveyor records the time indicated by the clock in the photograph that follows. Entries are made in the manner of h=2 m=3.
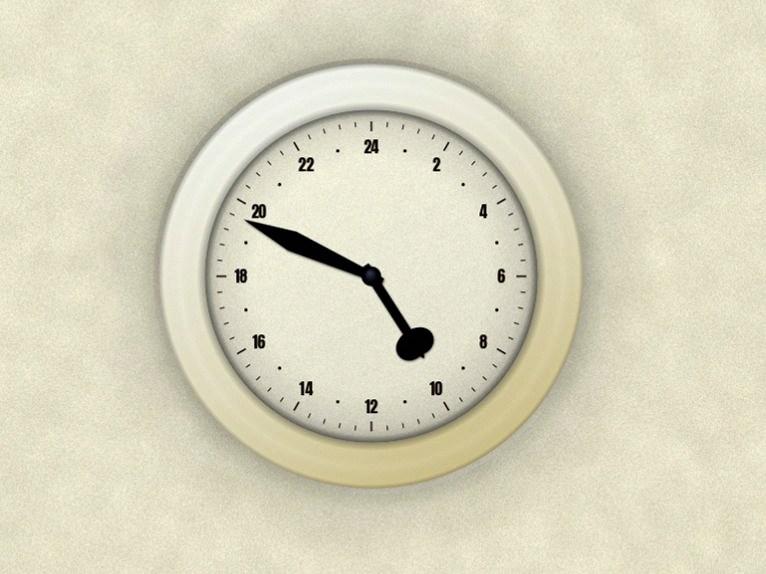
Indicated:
h=9 m=49
